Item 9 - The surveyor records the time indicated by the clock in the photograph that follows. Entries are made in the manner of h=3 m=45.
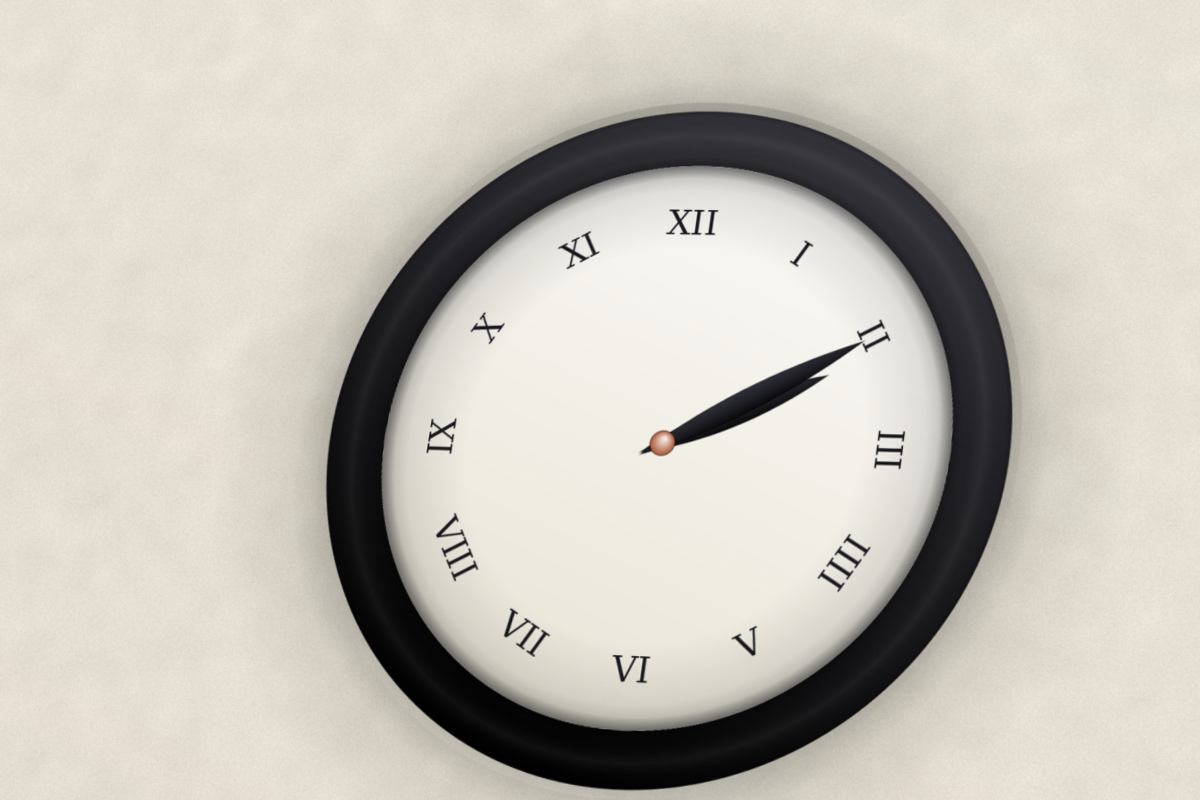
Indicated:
h=2 m=10
